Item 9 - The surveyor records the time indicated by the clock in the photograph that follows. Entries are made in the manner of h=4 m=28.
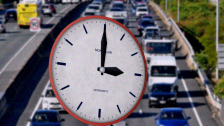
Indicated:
h=3 m=0
